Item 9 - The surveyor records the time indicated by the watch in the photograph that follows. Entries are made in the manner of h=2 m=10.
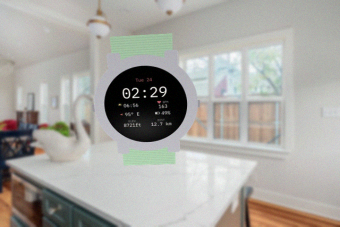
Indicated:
h=2 m=29
